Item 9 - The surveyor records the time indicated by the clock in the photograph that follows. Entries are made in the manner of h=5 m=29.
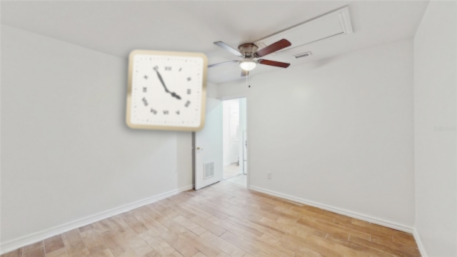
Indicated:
h=3 m=55
